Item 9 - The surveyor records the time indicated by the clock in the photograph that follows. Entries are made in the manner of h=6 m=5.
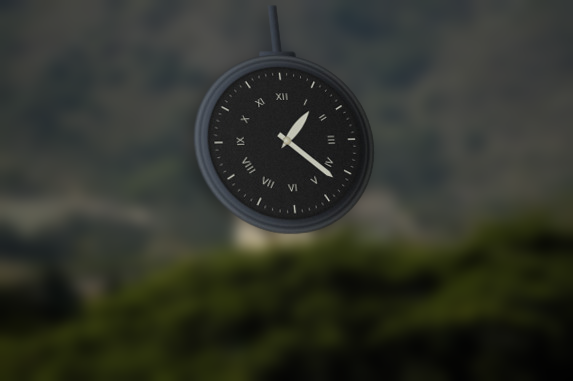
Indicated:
h=1 m=22
